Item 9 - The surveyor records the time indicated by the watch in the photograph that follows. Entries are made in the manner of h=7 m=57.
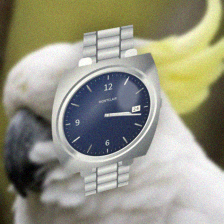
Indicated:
h=3 m=17
